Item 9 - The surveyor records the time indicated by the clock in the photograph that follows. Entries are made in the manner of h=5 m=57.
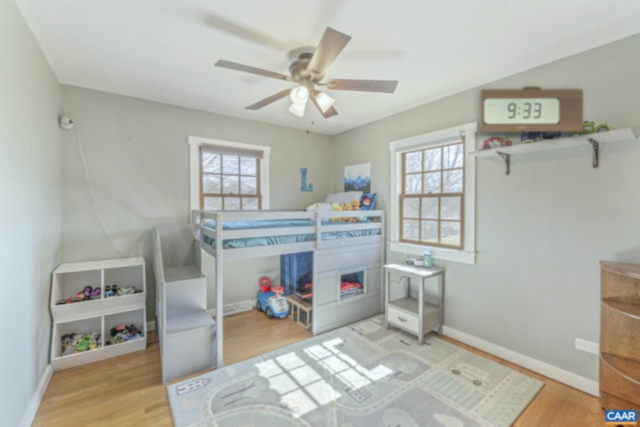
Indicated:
h=9 m=33
